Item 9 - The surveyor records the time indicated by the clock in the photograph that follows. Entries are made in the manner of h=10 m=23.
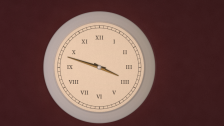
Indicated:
h=3 m=48
